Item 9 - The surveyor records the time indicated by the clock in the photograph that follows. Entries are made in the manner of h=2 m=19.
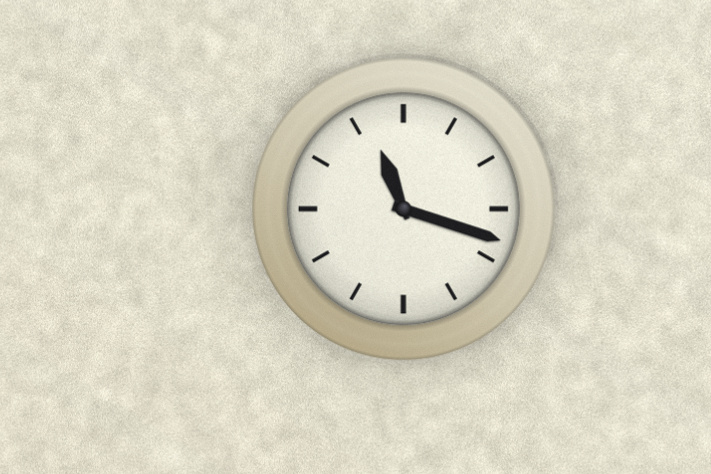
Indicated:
h=11 m=18
